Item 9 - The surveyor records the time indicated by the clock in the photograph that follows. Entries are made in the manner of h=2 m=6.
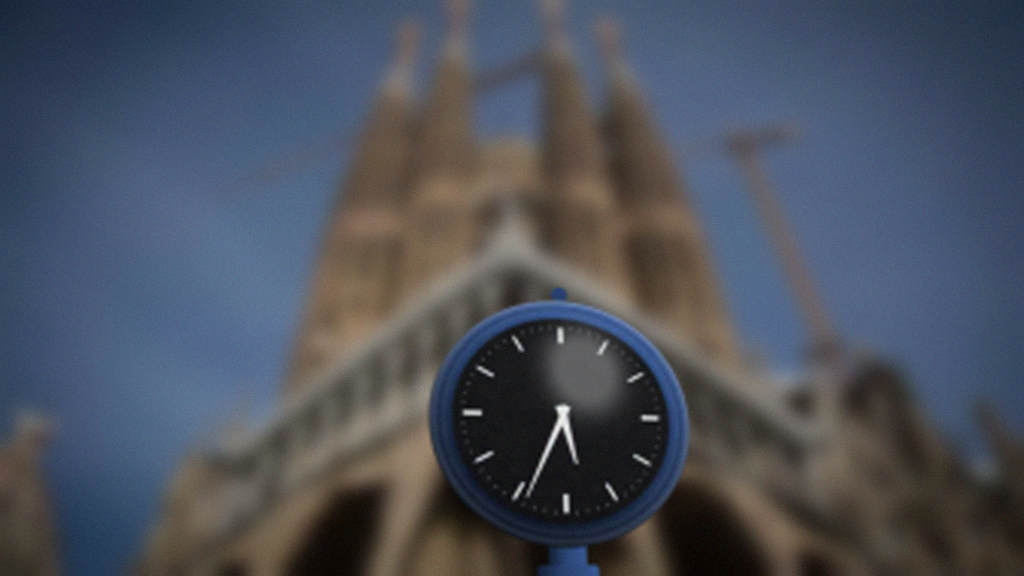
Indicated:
h=5 m=34
